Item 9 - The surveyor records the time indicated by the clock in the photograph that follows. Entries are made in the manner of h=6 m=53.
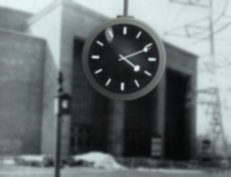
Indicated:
h=4 m=11
